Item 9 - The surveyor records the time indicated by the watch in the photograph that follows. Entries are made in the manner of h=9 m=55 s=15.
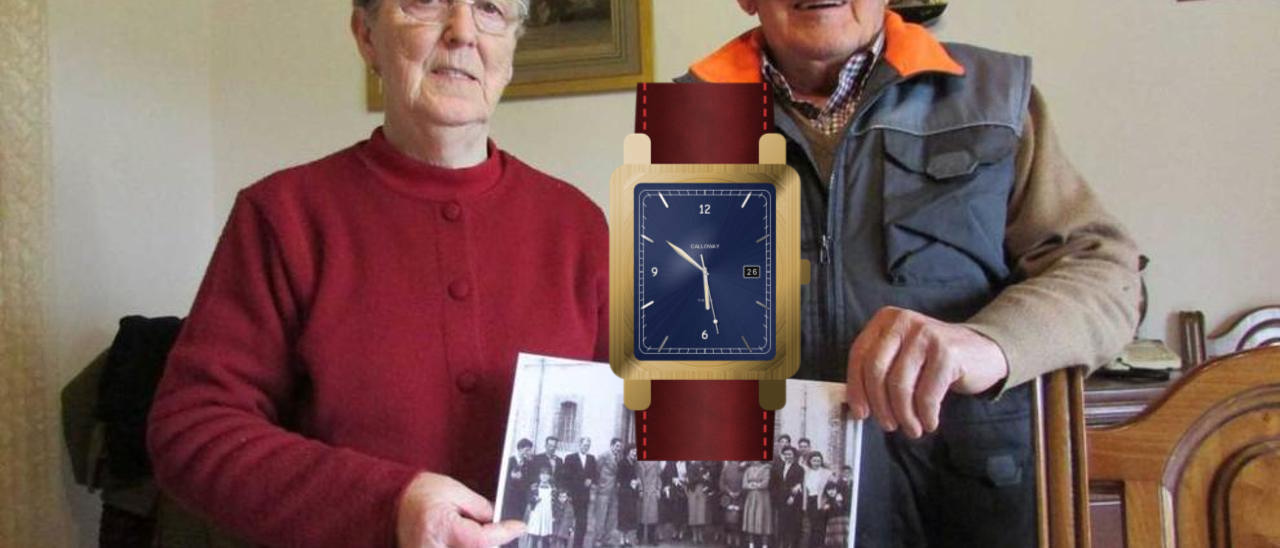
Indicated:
h=5 m=51 s=28
